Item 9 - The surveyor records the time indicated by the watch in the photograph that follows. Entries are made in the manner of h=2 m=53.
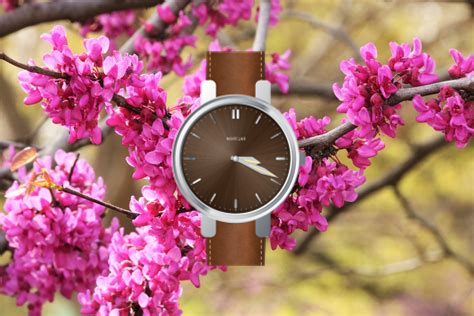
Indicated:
h=3 m=19
